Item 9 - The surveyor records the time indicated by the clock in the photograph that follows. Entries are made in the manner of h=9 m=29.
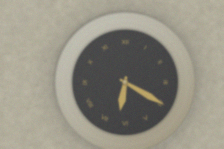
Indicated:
h=6 m=20
